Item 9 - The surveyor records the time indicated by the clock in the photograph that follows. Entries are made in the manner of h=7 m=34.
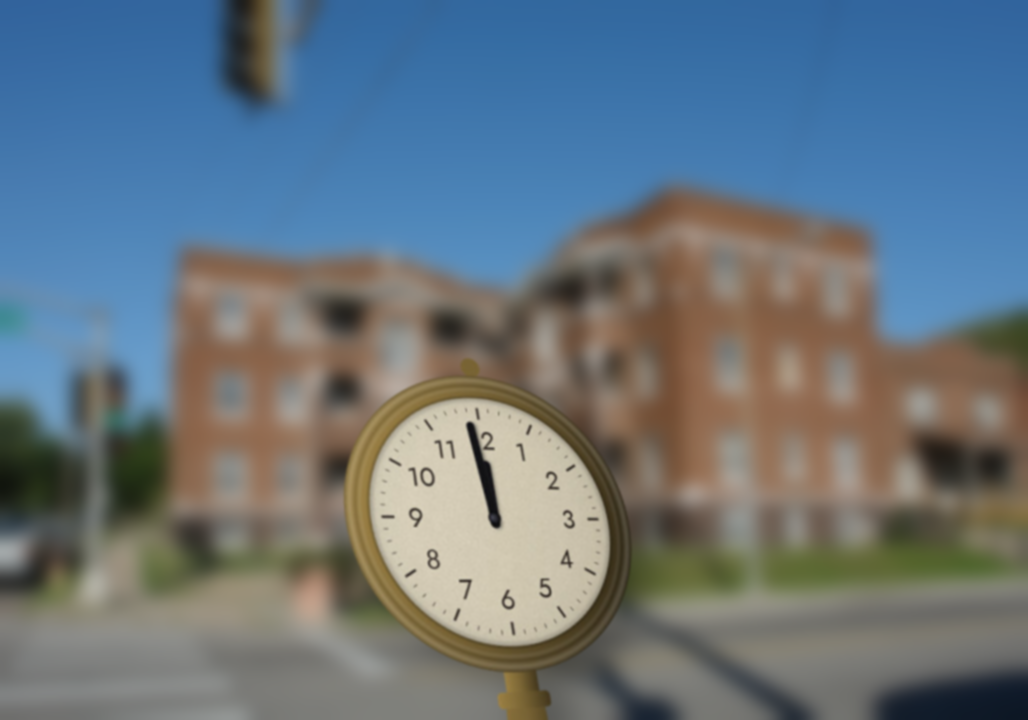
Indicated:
h=11 m=59
